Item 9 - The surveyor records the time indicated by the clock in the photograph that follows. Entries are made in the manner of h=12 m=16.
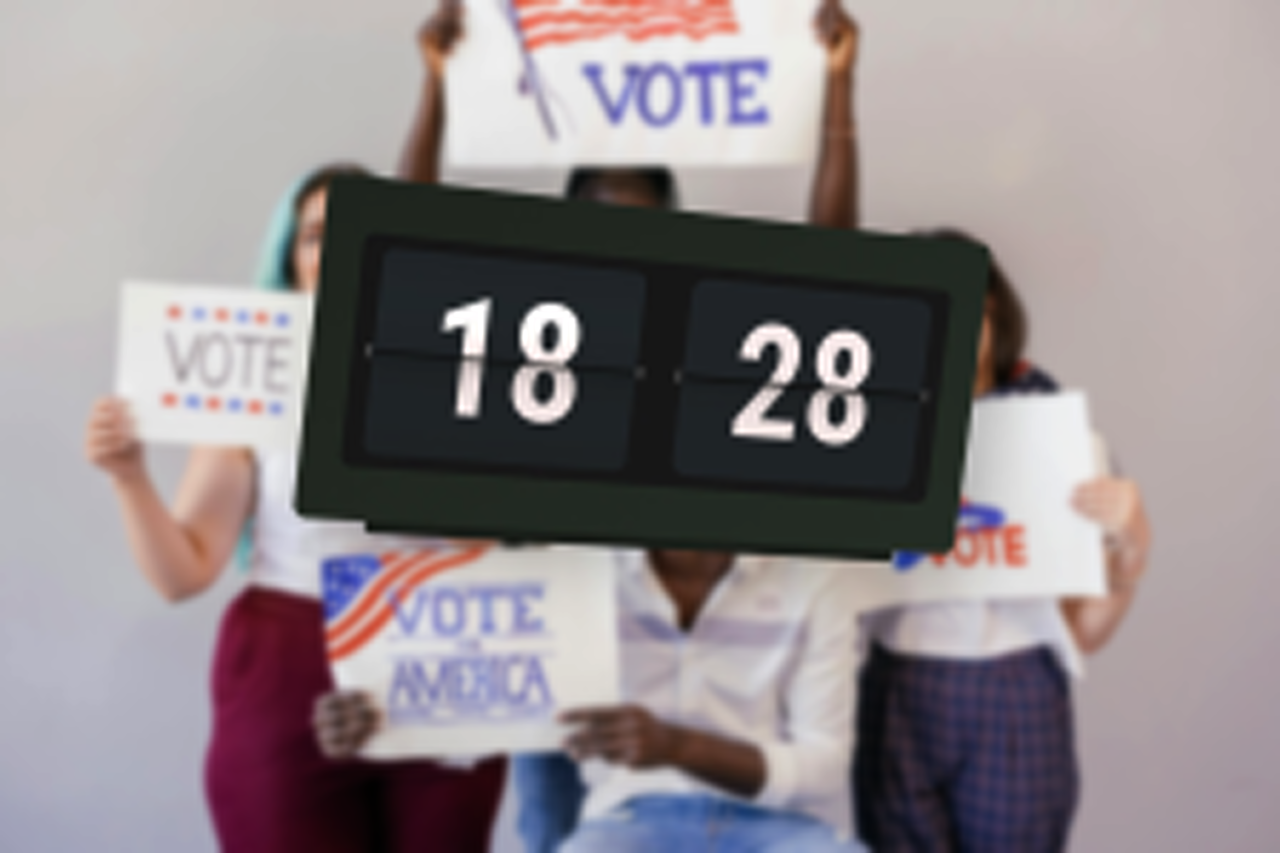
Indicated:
h=18 m=28
